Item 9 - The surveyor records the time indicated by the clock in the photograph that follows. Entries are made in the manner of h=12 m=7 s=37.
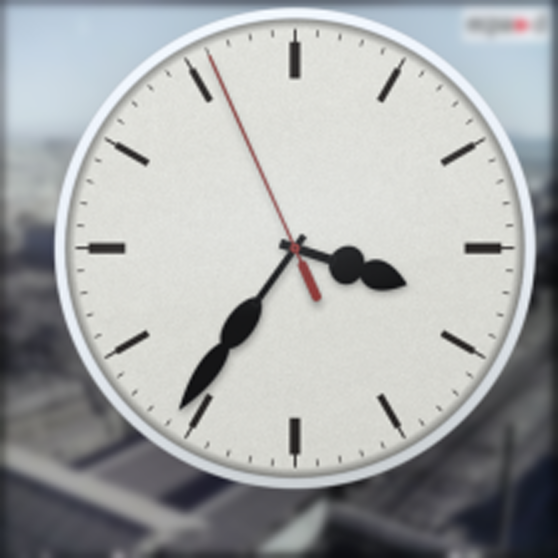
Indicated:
h=3 m=35 s=56
